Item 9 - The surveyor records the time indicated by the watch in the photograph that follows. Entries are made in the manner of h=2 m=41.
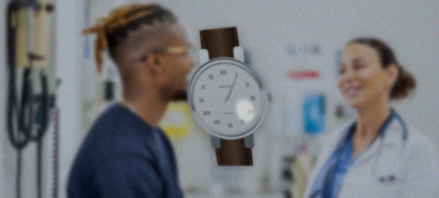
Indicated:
h=1 m=5
